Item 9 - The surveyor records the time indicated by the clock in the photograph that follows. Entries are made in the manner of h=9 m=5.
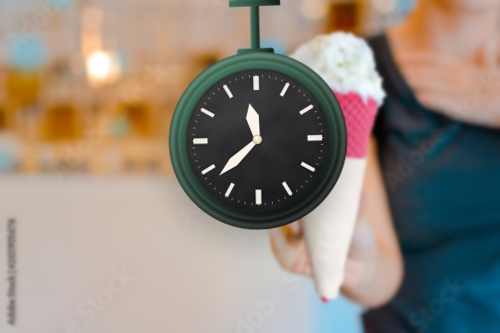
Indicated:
h=11 m=38
